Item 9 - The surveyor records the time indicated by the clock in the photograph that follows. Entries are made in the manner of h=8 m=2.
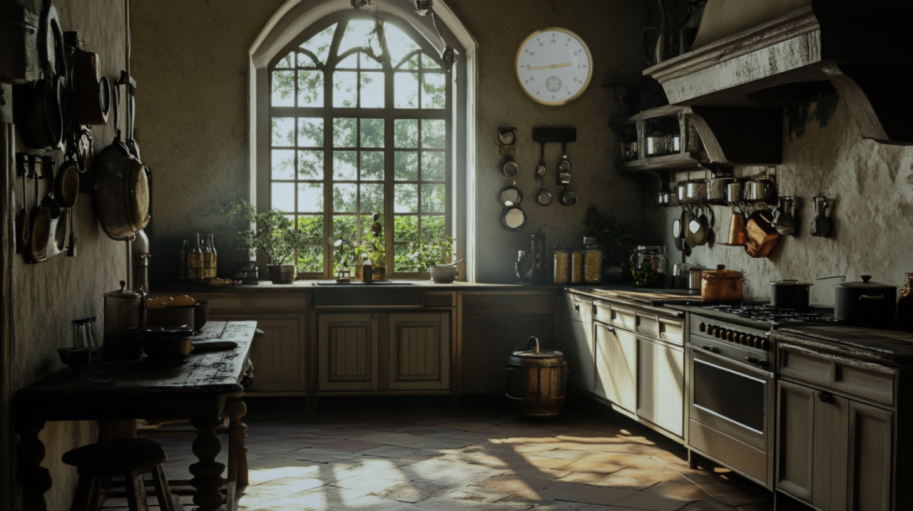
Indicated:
h=2 m=44
